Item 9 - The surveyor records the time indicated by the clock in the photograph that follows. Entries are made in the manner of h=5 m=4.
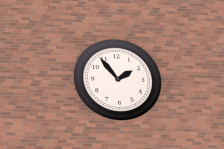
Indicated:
h=1 m=54
